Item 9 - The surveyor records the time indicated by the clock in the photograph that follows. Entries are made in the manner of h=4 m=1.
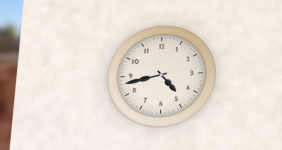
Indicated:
h=4 m=43
